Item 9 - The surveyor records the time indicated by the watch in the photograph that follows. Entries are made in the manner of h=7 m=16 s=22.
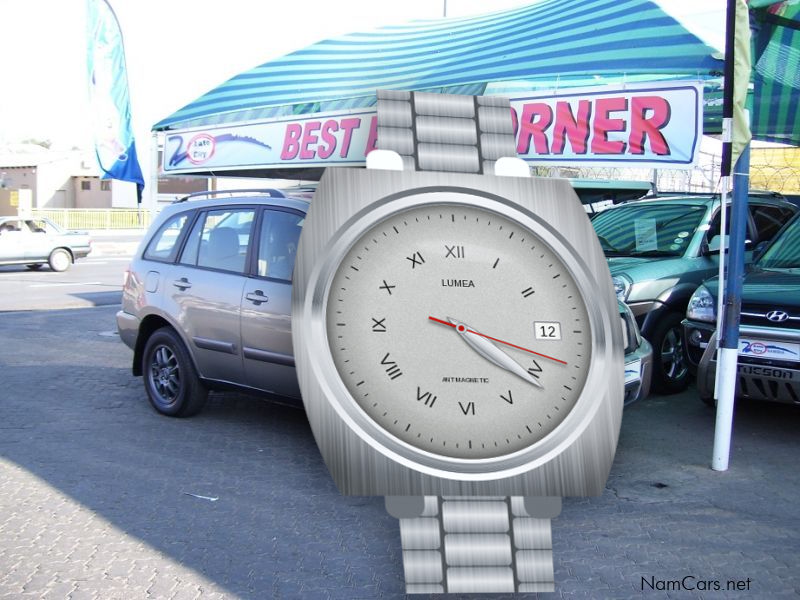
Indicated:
h=4 m=21 s=18
